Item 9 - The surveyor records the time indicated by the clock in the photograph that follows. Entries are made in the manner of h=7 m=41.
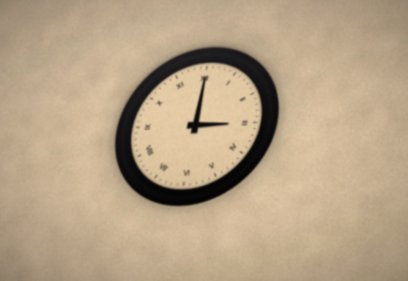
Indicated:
h=3 m=0
